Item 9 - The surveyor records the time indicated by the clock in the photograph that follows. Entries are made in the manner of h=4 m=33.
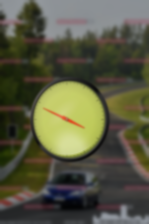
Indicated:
h=3 m=49
